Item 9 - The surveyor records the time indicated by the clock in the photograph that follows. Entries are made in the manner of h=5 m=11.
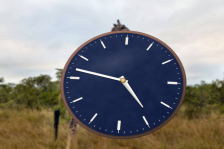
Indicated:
h=4 m=47
